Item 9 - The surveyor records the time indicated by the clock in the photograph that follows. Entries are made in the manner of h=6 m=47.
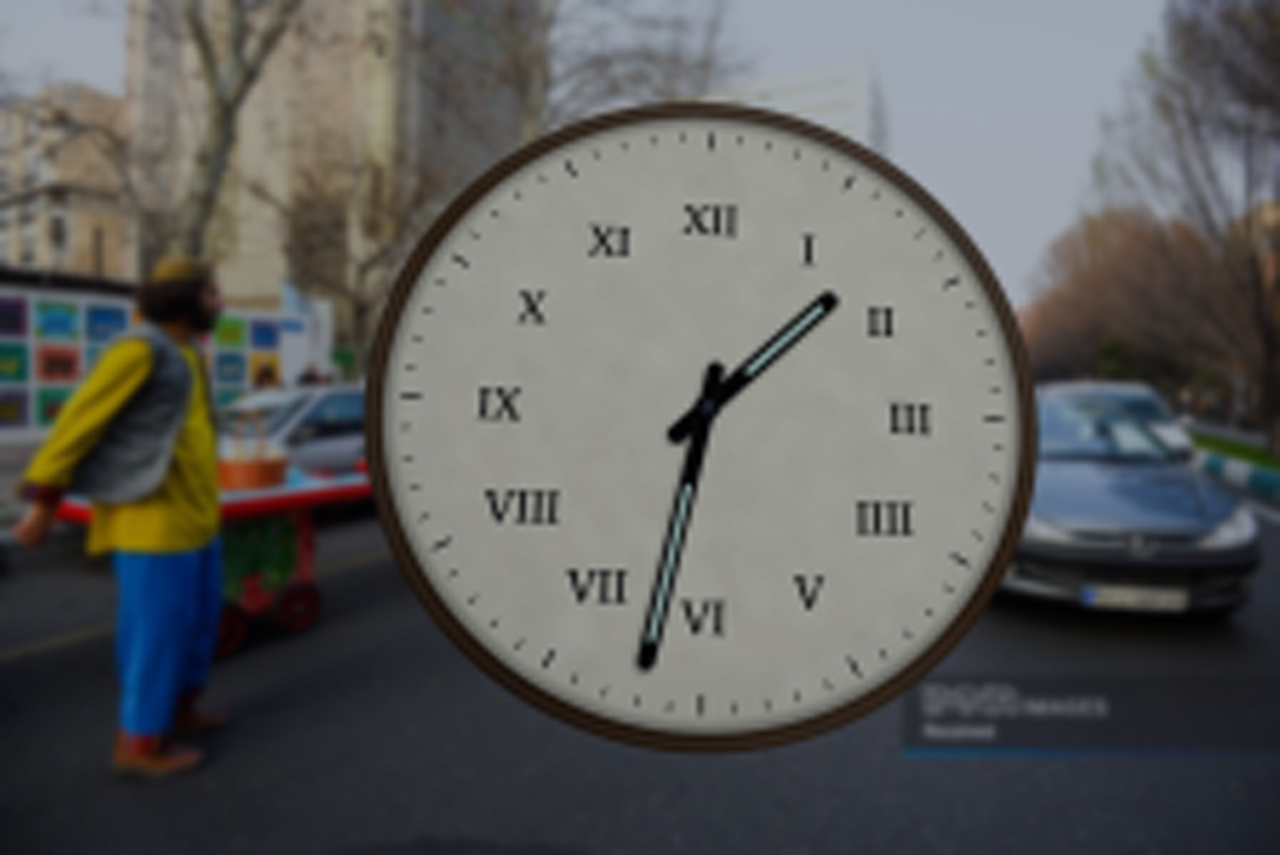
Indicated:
h=1 m=32
